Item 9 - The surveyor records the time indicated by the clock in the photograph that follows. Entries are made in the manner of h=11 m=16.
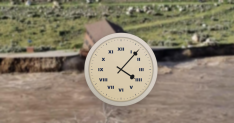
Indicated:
h=4 m=7
